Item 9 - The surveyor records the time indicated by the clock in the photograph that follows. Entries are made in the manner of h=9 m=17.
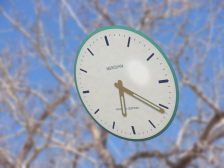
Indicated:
h=6 m=21
